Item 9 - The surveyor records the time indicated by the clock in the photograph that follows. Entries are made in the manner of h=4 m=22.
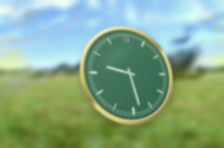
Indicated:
h=9 m=28
